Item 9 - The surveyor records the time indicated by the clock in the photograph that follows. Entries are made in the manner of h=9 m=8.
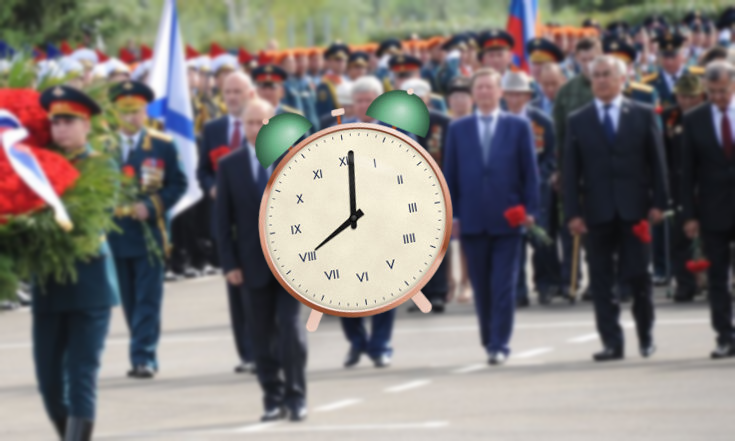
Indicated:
h=8 m=1
